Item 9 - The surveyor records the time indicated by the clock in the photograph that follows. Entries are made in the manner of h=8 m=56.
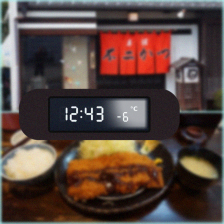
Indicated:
h=12 m=43
